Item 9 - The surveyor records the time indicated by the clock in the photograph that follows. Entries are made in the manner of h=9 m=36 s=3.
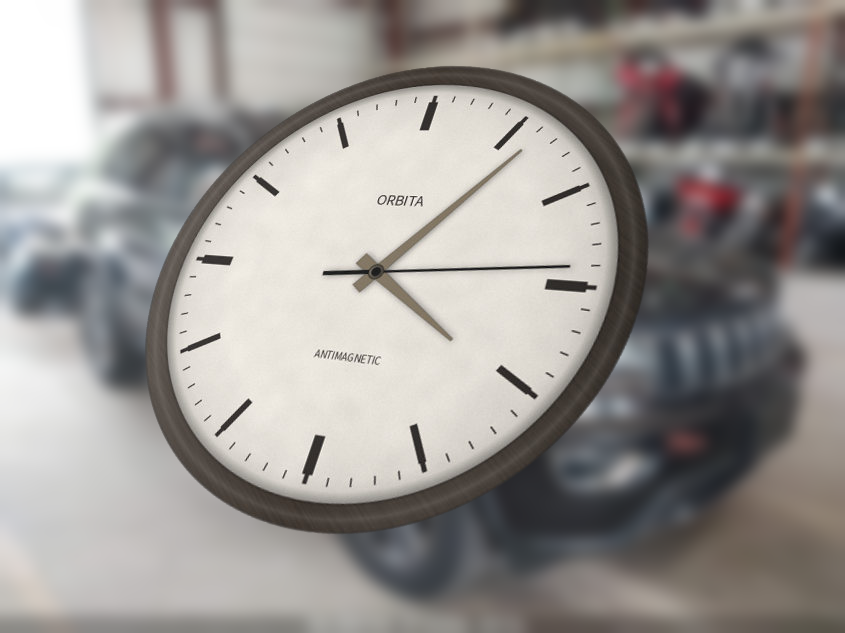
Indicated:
h=4 m=6 s=14
